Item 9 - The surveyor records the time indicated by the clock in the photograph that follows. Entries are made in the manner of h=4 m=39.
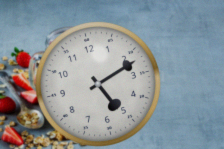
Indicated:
h=5 m=12
